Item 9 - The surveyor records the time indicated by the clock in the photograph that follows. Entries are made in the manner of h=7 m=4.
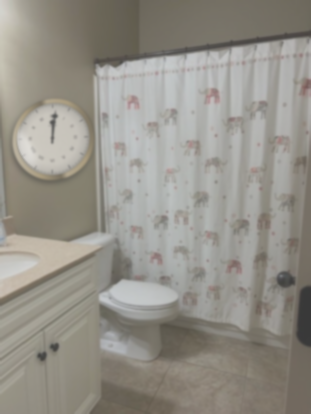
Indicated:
h=12 m=1
